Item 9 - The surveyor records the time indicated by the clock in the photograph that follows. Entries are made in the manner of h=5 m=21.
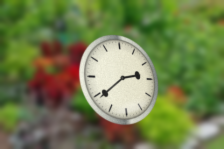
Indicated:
h=2 m=39
